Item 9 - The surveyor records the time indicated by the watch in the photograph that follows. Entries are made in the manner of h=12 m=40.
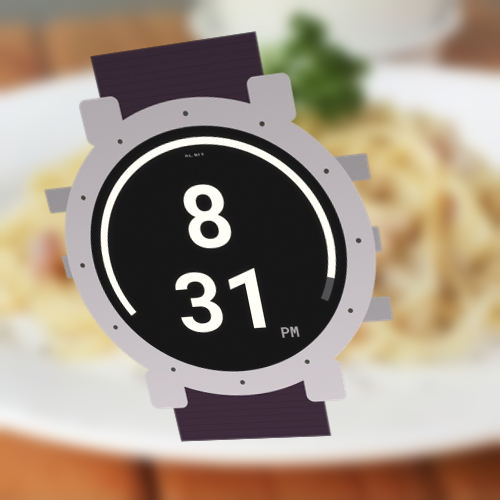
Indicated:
h=8 m=31
